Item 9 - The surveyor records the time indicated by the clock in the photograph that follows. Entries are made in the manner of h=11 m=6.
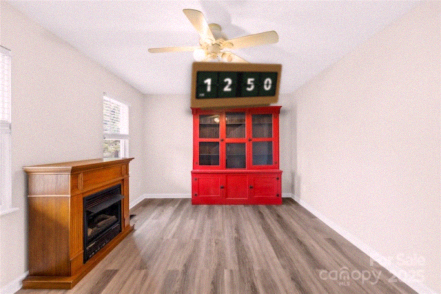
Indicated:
h=12 m=50
